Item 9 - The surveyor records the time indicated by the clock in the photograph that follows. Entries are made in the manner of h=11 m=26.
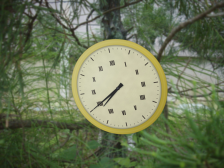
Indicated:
h=7 m=40
